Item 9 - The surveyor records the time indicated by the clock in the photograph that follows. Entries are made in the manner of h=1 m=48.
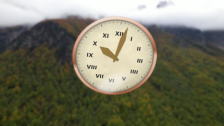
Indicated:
h=10 m=2
